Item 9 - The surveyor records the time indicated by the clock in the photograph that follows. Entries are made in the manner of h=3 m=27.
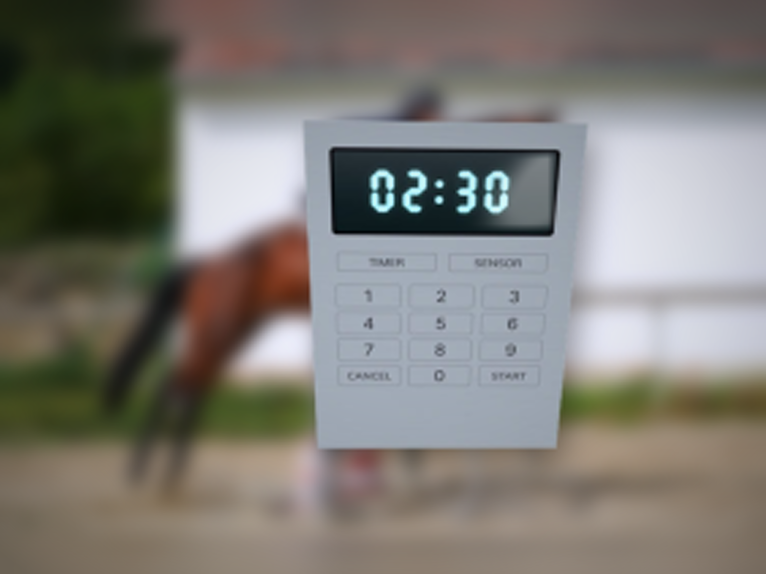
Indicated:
h=2 m=30
